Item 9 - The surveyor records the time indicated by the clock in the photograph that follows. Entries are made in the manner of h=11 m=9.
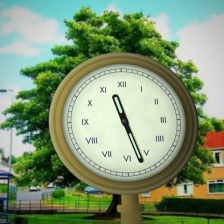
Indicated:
h=11 m=27
